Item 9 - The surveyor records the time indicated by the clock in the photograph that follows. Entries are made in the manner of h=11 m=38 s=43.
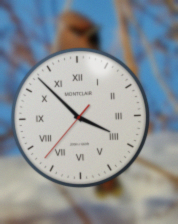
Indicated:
h=3 m=52 s=37
